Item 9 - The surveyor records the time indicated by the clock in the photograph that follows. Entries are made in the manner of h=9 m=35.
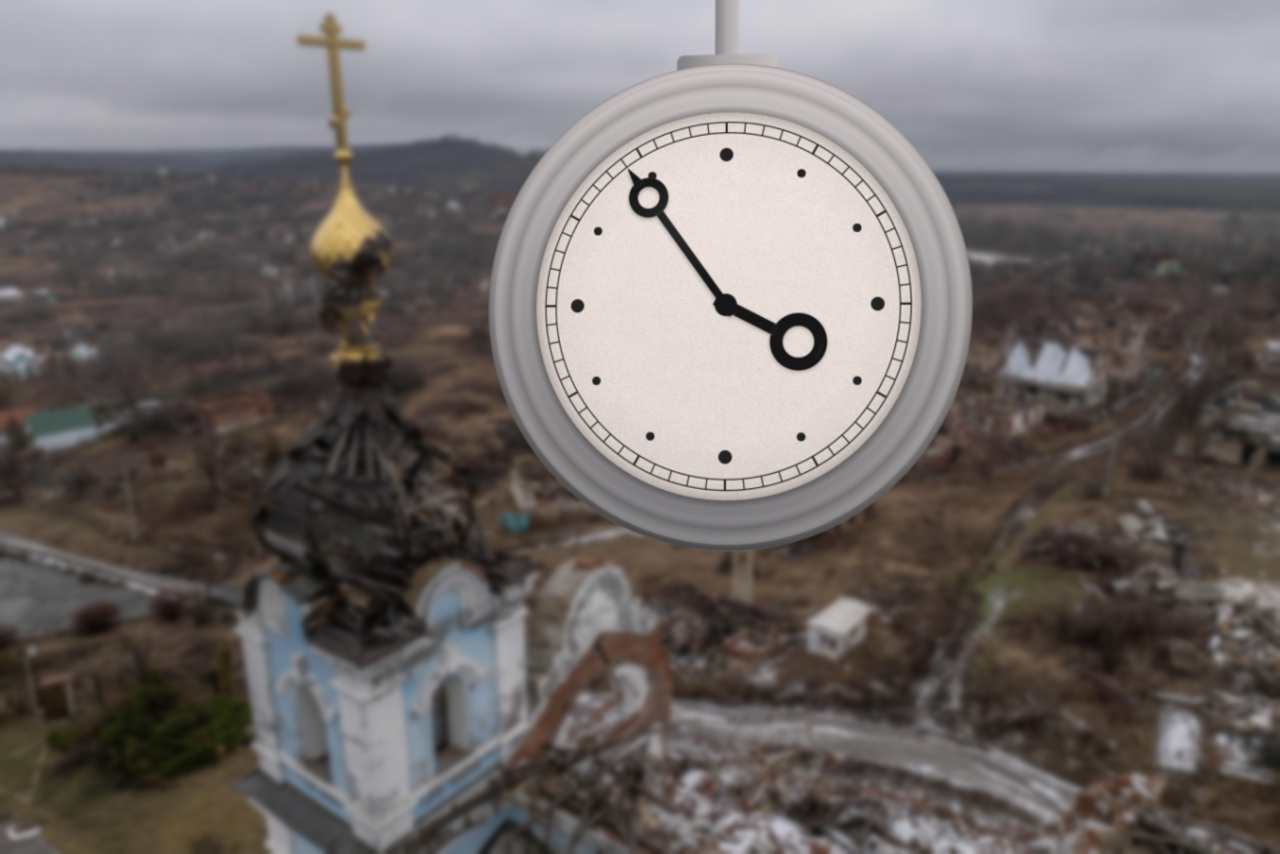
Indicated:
h=3 m=54
